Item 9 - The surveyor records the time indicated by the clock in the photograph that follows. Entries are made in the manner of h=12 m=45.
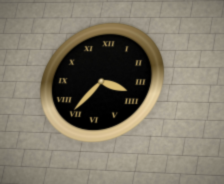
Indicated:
h=3 m=36
